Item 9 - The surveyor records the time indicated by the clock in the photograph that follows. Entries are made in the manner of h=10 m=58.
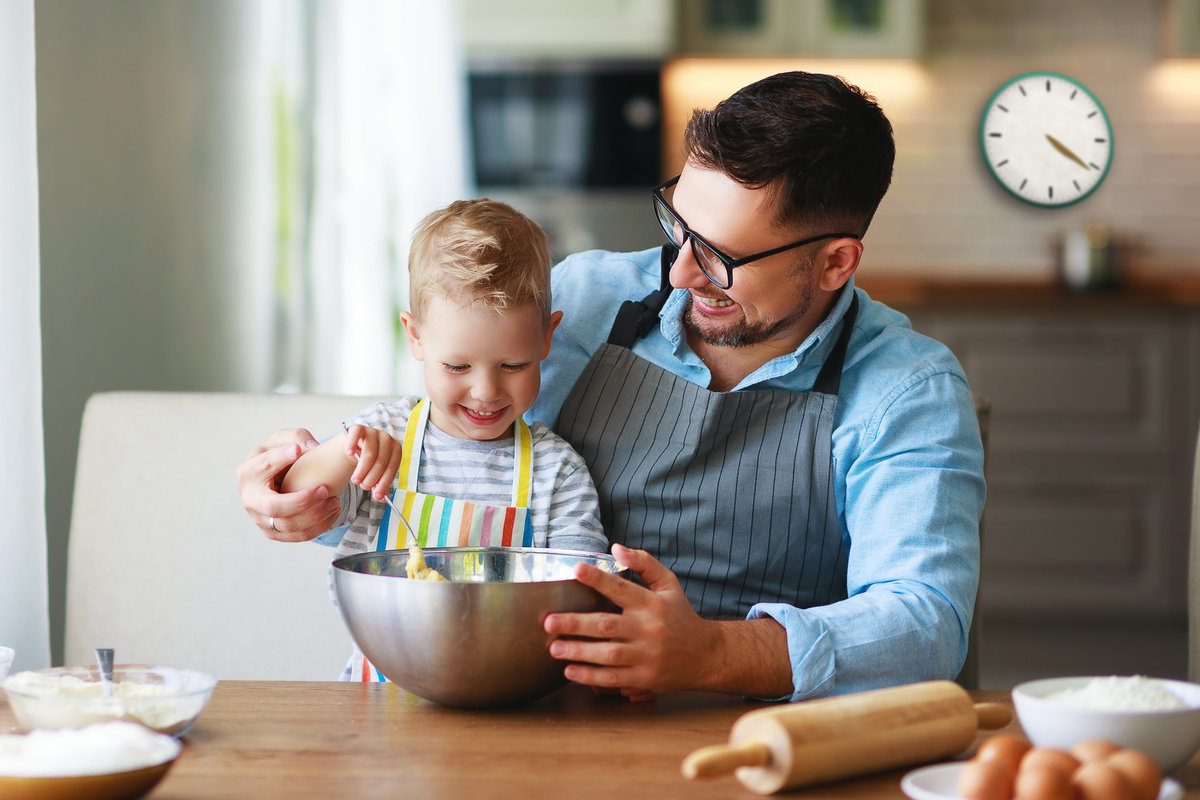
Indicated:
h=4 m=21
